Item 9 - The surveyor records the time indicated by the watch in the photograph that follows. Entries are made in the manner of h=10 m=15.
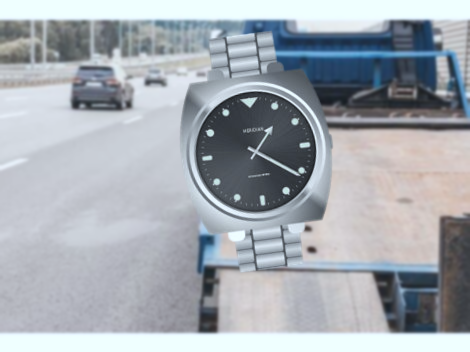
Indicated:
h=1 m=21
